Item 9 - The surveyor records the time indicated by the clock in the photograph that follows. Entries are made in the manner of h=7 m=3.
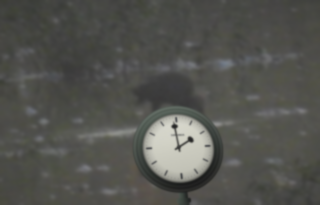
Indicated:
h=1 m=59
